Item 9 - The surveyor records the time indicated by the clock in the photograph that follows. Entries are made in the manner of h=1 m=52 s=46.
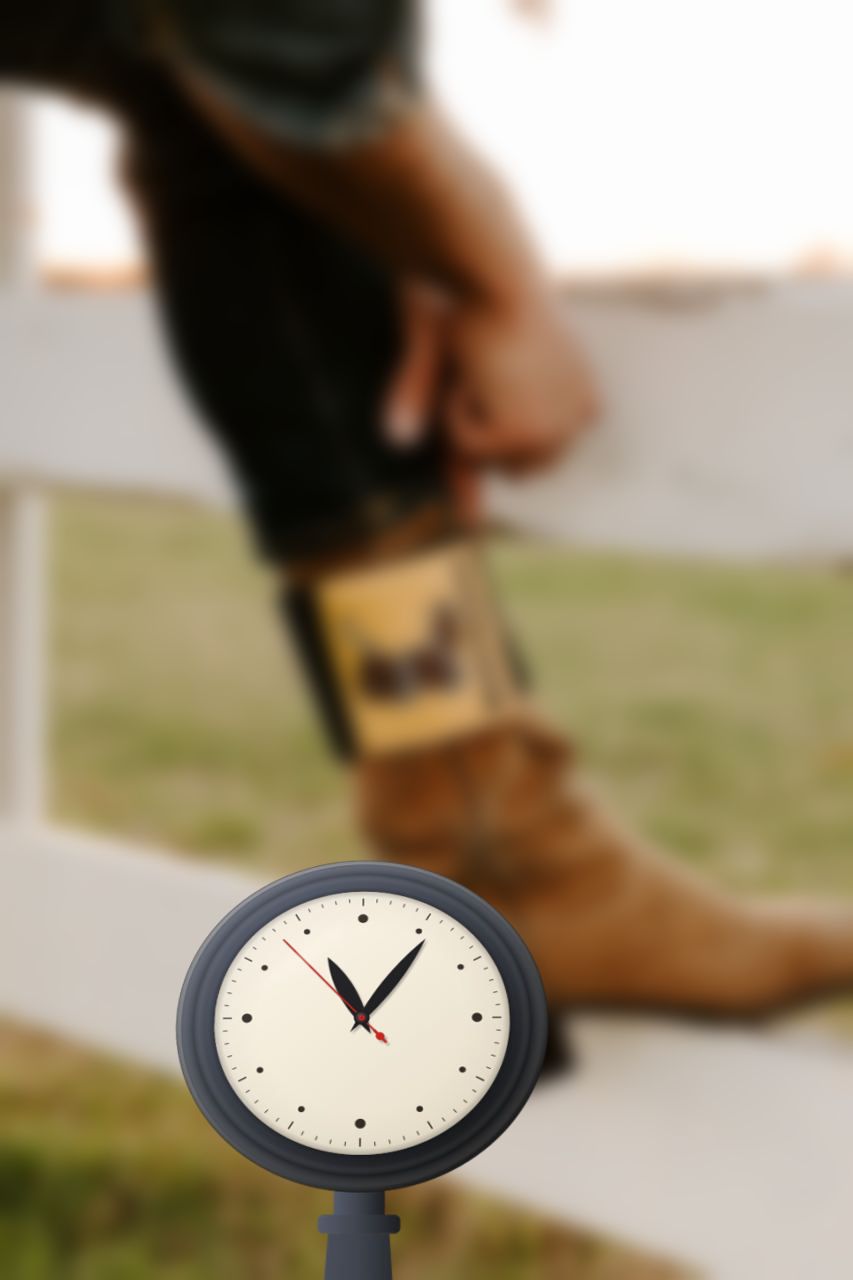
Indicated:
h=11 m=5 s=53
